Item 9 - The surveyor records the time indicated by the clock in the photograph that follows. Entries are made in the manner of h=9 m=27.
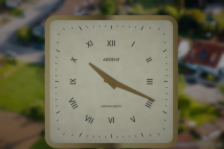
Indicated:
h=10 m=19
